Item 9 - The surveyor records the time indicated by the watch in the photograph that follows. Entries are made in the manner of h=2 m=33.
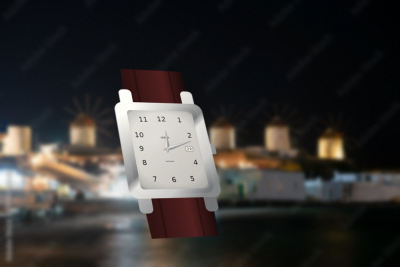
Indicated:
h=12 m=12
